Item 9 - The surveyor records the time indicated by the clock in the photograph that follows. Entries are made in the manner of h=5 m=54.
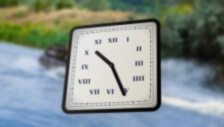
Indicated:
h=10 m=26
